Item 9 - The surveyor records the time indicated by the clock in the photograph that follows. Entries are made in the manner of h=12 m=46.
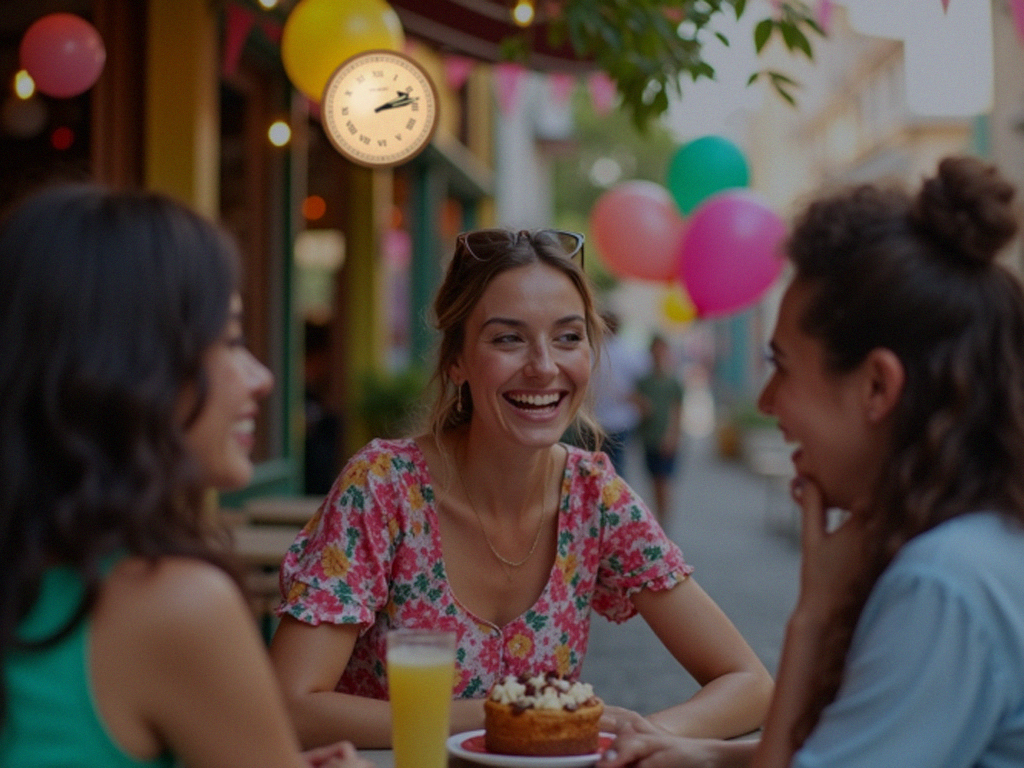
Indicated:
h=2 m=13
